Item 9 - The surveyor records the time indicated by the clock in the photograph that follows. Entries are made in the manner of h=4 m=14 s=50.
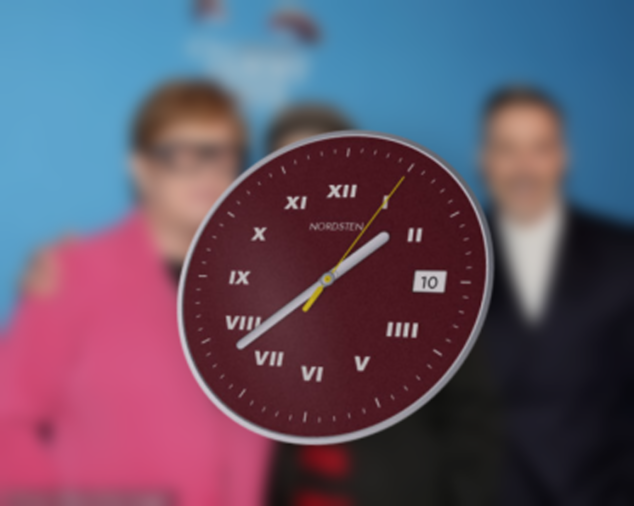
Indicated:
h=1 m=38 s=5
